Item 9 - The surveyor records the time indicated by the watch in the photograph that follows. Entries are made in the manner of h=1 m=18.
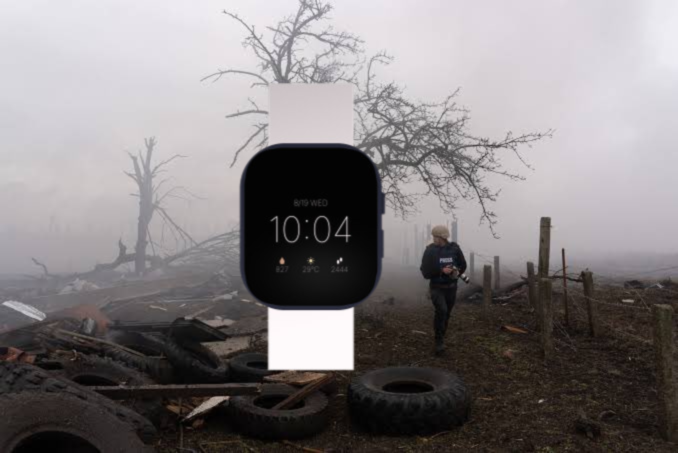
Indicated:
h=10 m=4
